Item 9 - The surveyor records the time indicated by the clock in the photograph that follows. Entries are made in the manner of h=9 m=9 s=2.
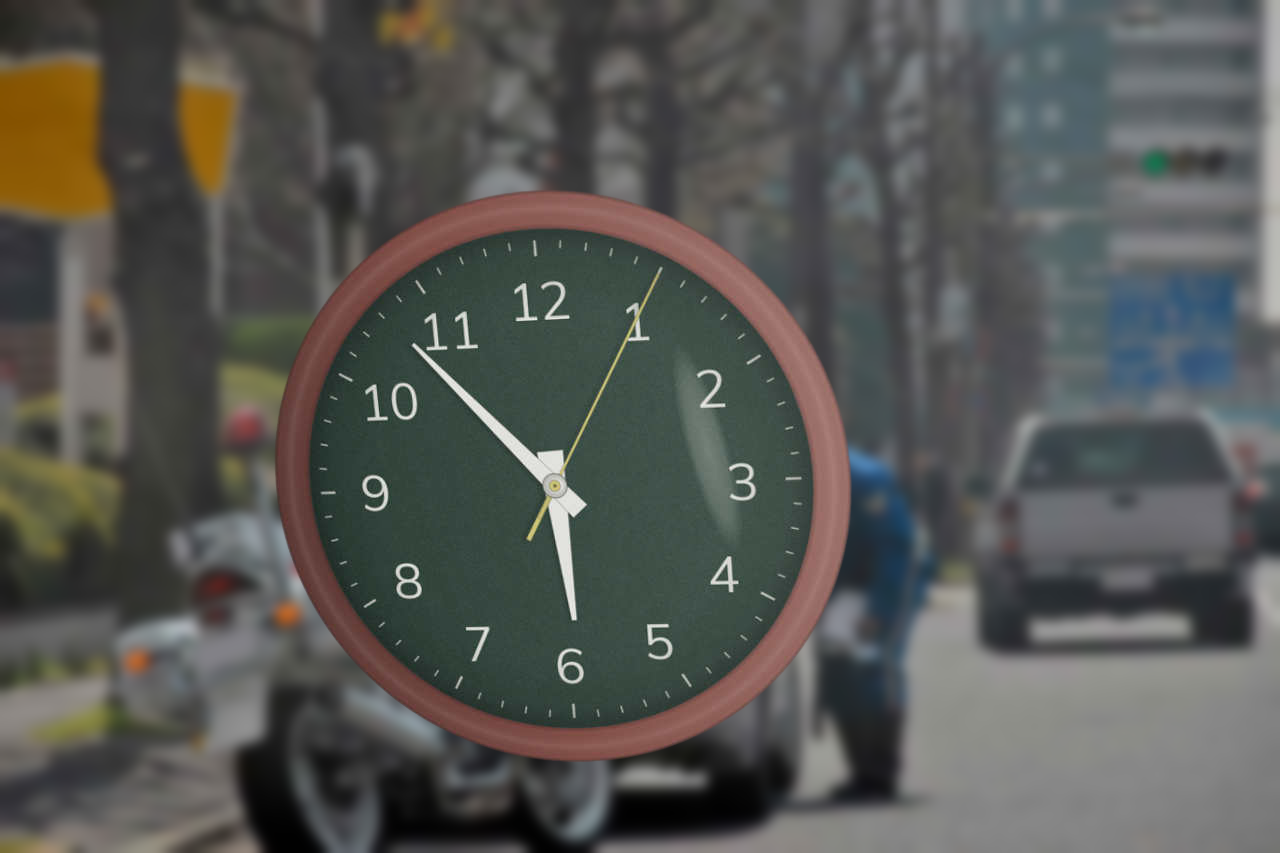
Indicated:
h=5 m=53 s=5
